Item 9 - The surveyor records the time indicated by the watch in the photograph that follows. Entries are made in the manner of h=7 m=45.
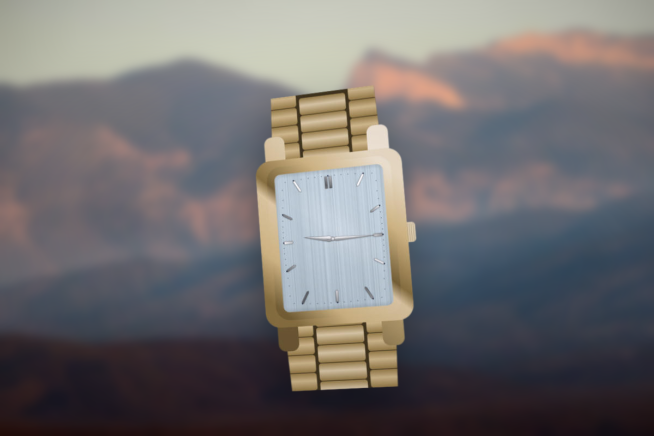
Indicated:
h=9 m=15
